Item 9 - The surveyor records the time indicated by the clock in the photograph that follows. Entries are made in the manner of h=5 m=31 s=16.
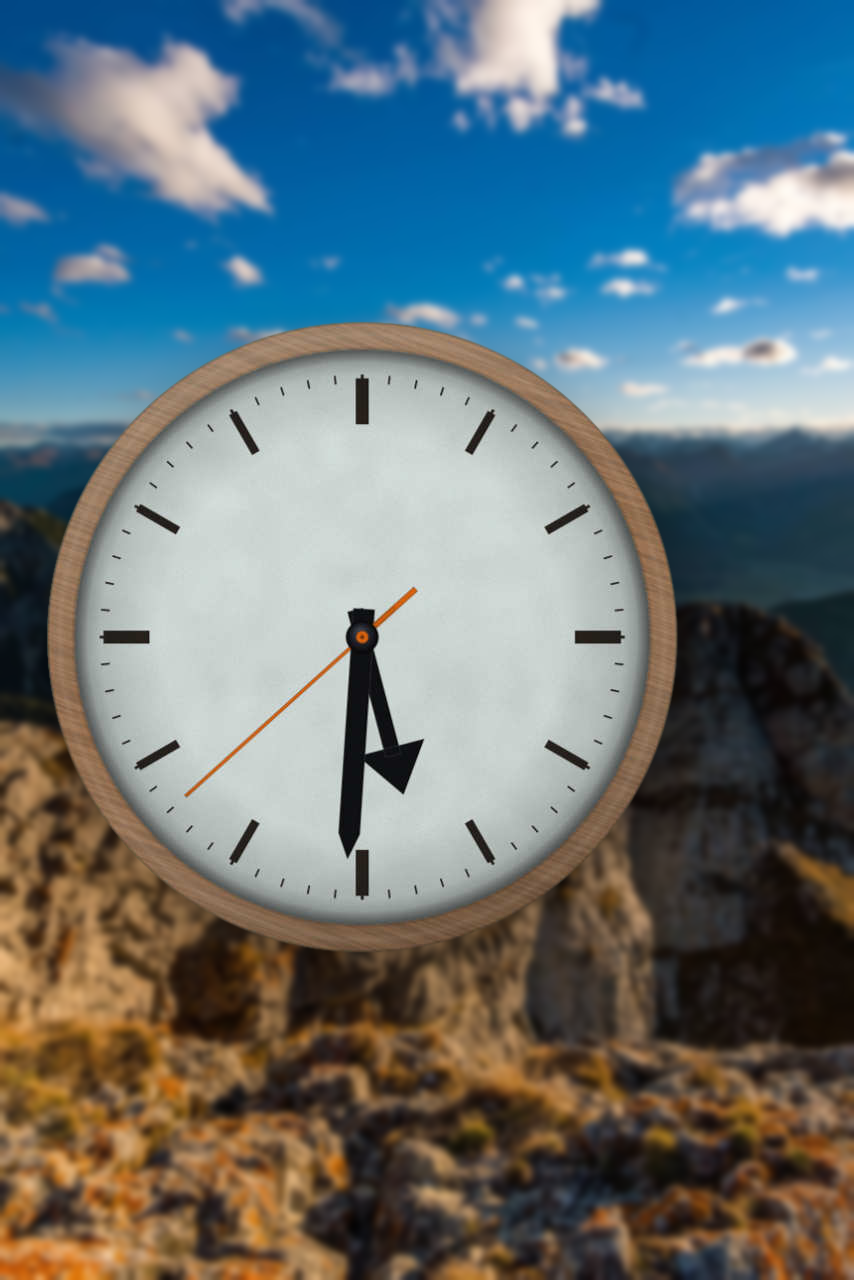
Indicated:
h=5 m=30 s=38
